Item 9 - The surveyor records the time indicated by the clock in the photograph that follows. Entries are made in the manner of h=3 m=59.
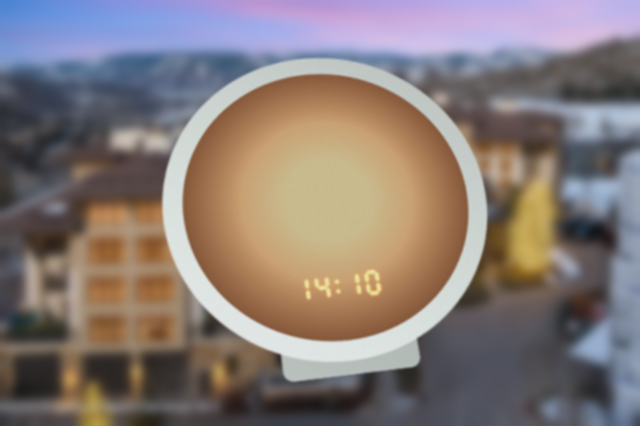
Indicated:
h=14 m=10
